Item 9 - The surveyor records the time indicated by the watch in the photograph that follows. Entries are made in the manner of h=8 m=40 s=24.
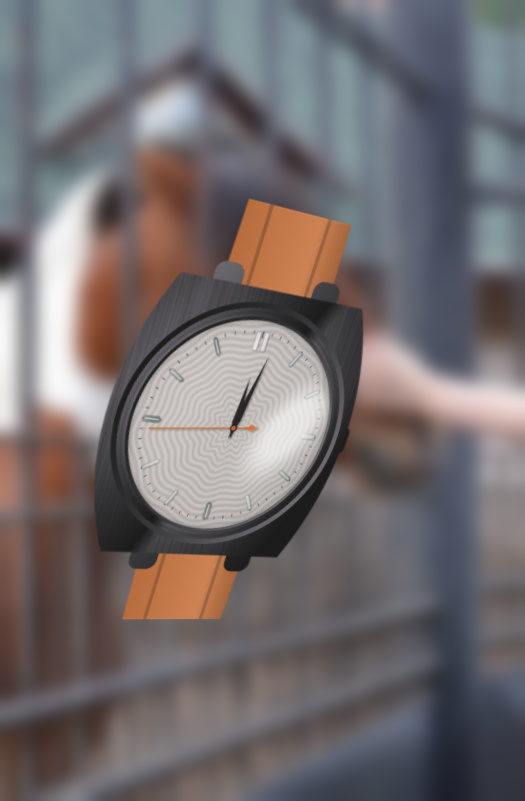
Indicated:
h=12 m=1 s=44
